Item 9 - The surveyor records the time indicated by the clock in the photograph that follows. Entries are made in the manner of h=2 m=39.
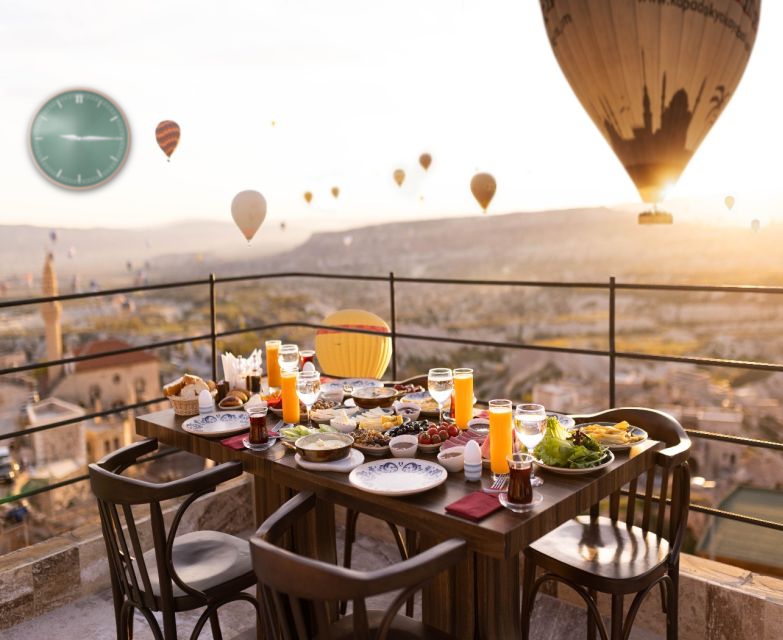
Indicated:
h=9 m=15
